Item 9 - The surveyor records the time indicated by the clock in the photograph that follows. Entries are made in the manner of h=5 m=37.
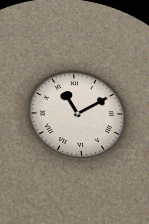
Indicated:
h=11 m=10
